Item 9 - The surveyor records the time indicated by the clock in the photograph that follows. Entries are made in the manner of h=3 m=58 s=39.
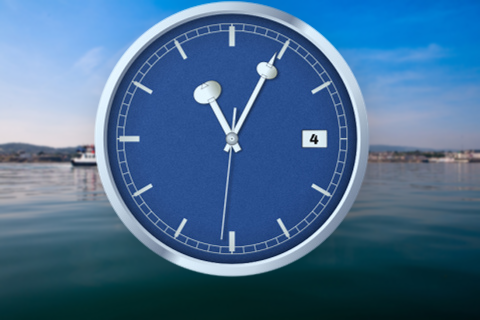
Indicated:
h=11 m=4 s=31
